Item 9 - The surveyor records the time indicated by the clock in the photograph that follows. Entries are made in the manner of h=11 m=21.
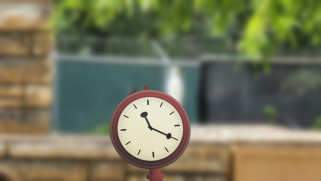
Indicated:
h=11 m=20
